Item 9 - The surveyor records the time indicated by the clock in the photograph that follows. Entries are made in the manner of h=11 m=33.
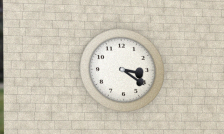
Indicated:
h=3 m=21
